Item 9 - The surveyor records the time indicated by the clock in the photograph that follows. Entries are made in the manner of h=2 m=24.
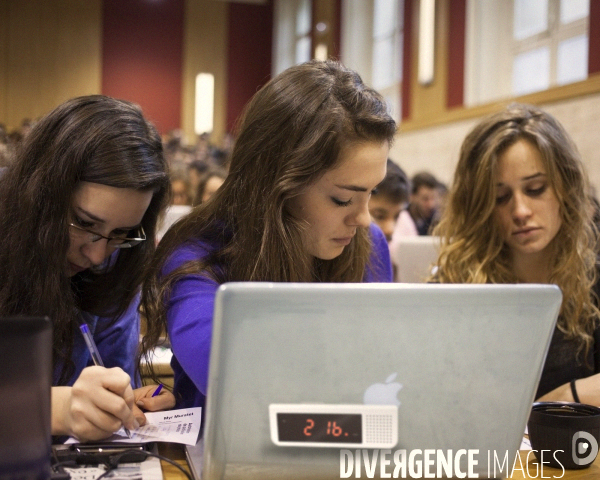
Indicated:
h=2 m=16
